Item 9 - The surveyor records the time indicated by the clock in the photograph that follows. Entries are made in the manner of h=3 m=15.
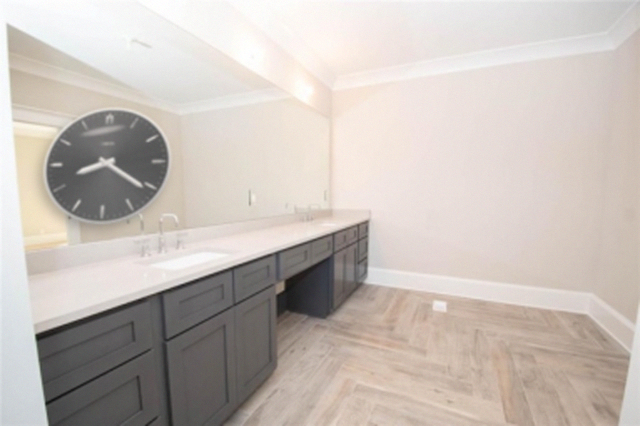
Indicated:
h=8 m=21
